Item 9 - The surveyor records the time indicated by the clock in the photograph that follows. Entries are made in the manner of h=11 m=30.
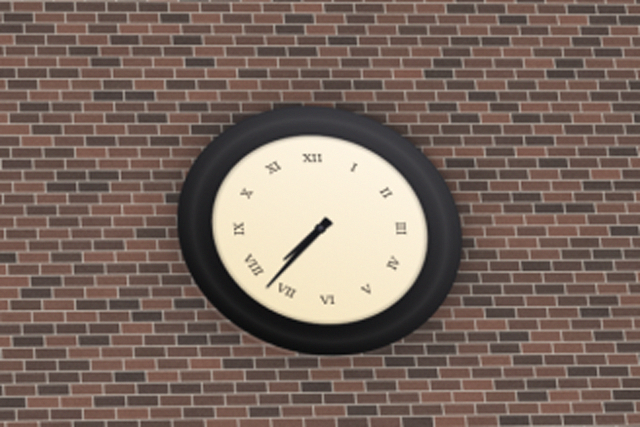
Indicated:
h=7 m=37
